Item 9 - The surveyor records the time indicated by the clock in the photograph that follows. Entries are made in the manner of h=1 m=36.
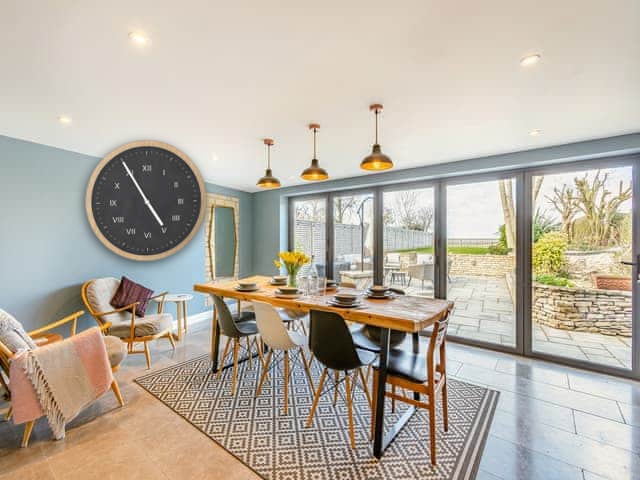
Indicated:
h=4 m=55
